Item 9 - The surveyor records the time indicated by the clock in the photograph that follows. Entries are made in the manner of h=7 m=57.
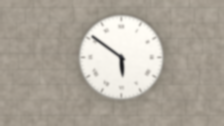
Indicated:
h=5 m=51
